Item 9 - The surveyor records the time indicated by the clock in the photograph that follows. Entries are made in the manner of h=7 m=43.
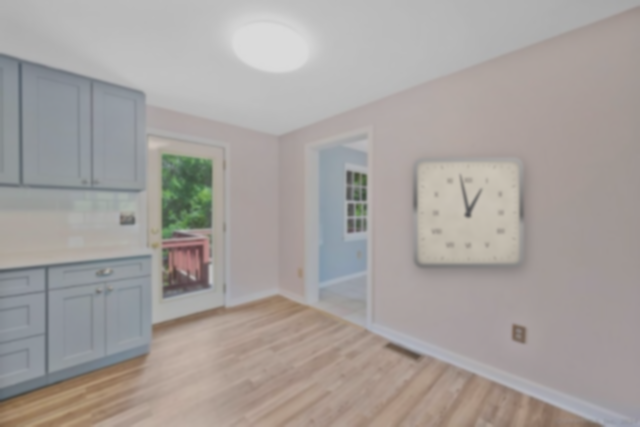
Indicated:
h=12 m=58
